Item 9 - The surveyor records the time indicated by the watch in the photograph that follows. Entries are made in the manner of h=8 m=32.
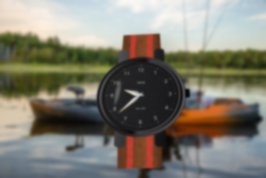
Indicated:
h=9 m=38
